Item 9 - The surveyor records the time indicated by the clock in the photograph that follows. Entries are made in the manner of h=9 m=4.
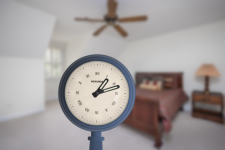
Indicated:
h=1 m=12
